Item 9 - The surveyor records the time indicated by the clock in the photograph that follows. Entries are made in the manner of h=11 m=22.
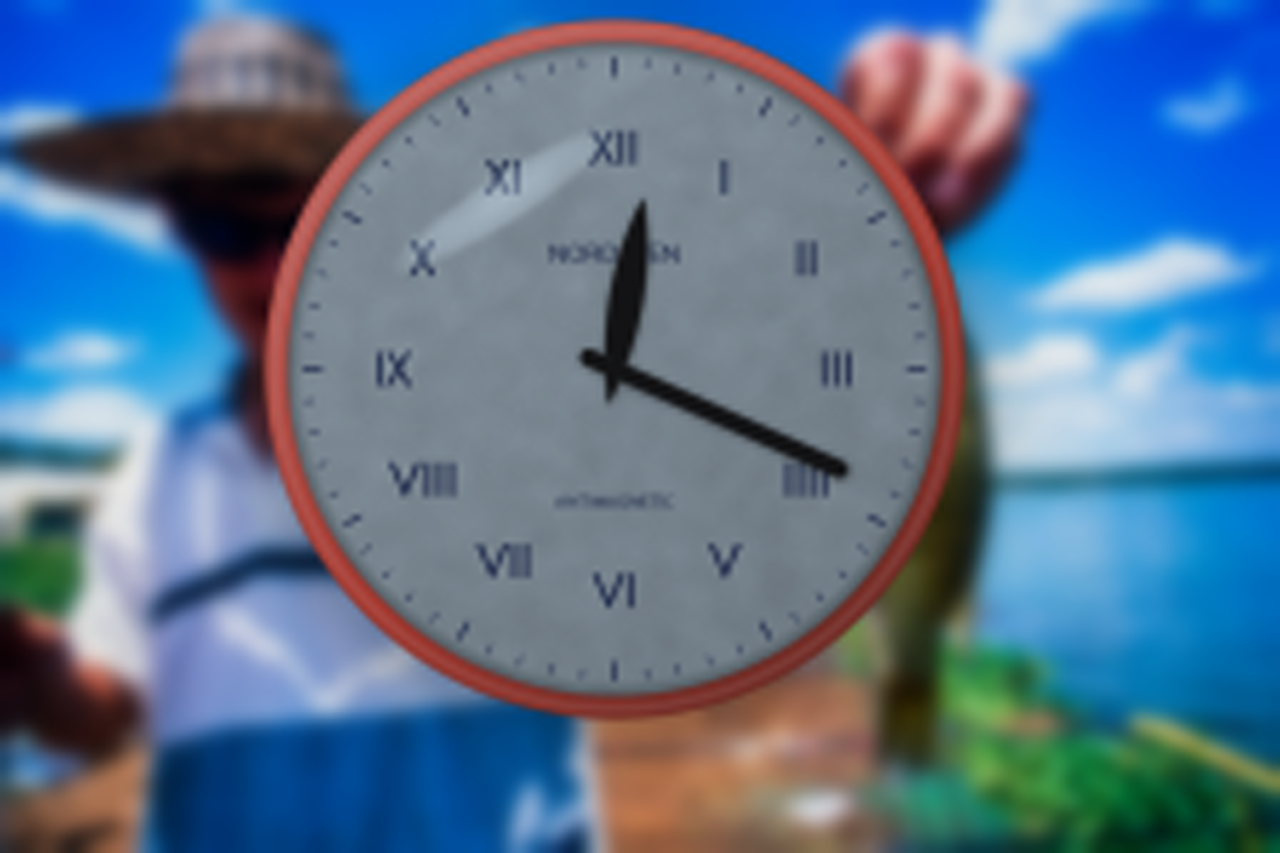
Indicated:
h=12 m=19
